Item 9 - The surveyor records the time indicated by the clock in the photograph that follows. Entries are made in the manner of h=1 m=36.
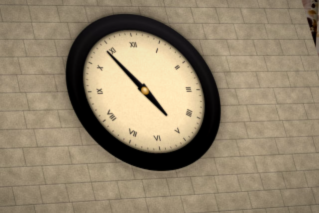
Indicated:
h=4 m=54
